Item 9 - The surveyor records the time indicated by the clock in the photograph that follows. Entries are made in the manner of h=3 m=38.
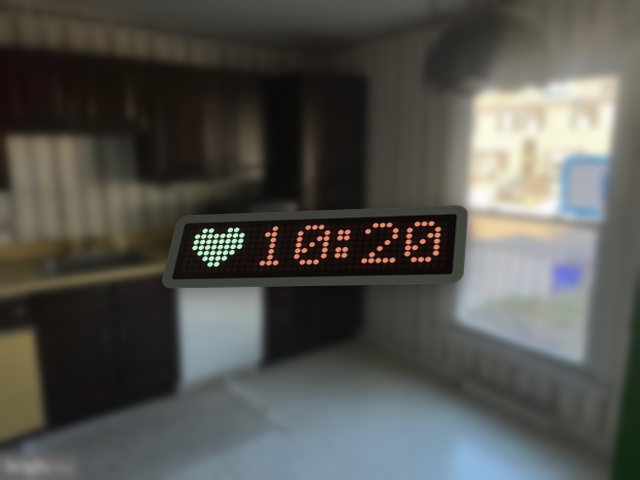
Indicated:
h=10 m=20
